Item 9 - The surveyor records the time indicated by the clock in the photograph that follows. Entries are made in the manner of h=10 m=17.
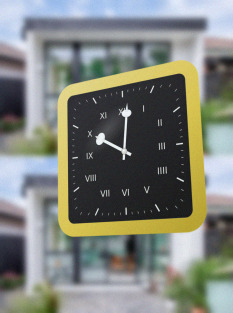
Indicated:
h=10 m=1
